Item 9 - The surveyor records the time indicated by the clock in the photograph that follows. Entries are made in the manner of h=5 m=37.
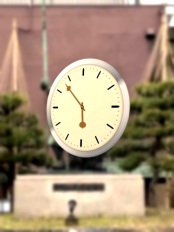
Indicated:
h=5 m=53
